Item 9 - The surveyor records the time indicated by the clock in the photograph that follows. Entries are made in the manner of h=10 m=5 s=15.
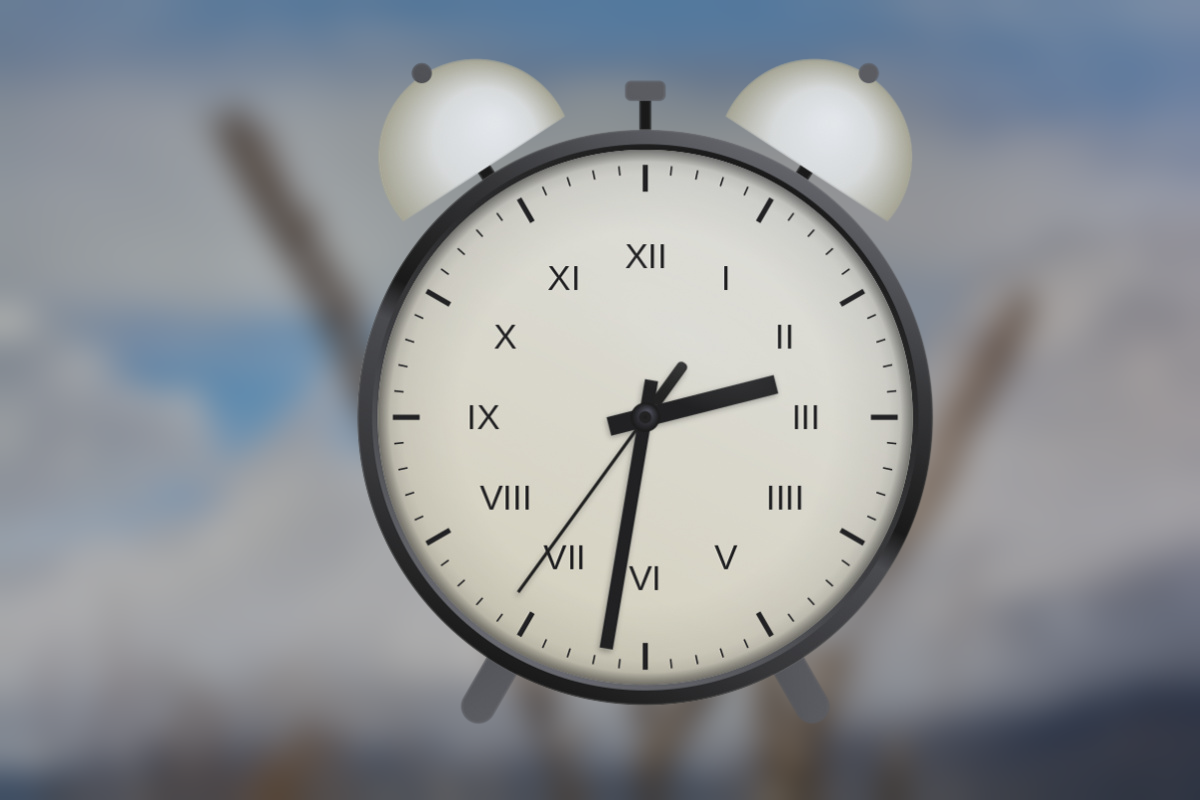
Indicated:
h=2 m=31 s=36
